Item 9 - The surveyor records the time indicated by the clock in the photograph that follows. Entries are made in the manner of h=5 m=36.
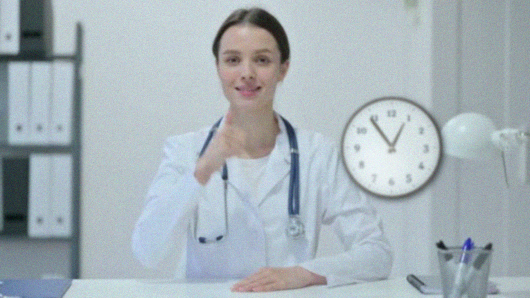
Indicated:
h=12 m=54
